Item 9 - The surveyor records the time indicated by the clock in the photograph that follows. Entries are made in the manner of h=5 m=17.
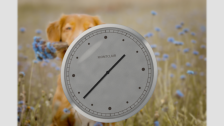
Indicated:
h=1 m=38
